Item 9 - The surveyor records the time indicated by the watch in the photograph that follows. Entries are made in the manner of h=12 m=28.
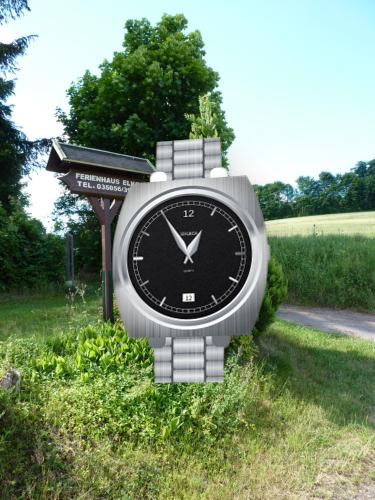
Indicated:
h=12 m=55
